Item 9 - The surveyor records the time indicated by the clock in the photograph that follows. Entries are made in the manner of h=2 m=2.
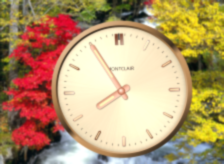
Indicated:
h=7 m=55
